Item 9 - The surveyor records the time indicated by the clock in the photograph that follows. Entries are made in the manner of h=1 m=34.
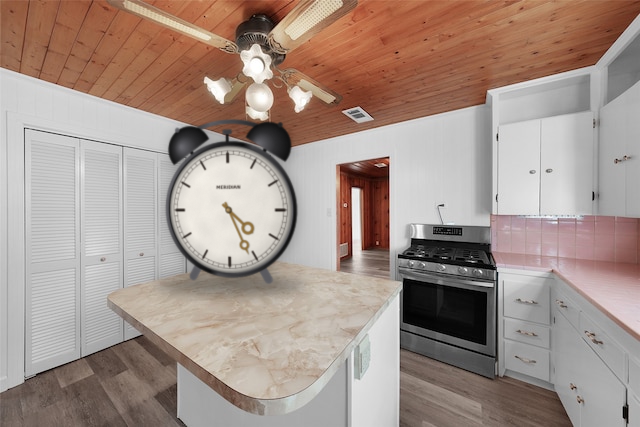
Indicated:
h=4 m=26
